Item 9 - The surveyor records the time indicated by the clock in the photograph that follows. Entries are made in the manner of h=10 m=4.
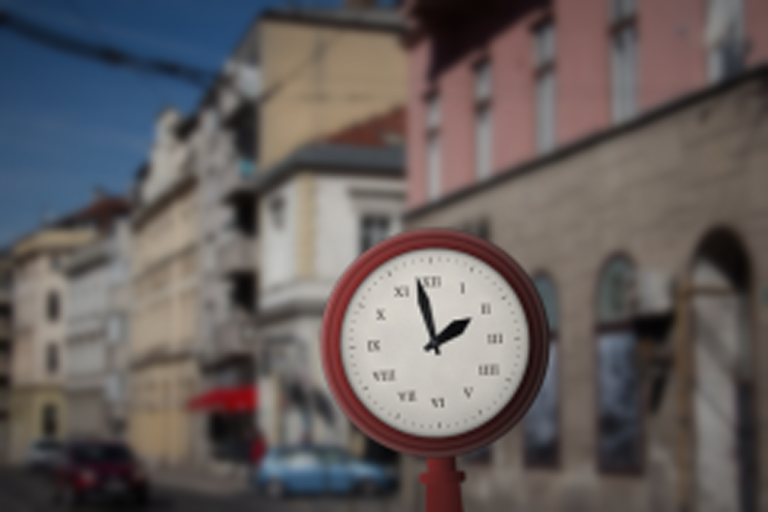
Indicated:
h=1 m=58
